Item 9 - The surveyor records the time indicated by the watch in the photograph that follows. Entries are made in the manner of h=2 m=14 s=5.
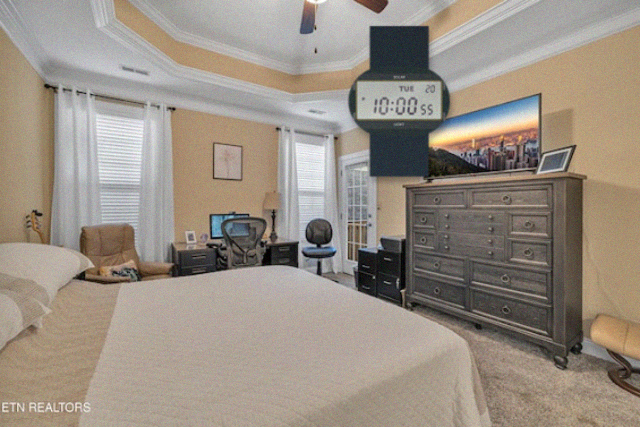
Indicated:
h=10 m=0 s=55
